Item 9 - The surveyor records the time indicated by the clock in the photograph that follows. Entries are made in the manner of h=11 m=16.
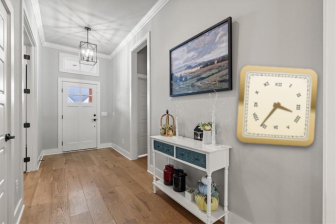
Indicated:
h=3 m=36
